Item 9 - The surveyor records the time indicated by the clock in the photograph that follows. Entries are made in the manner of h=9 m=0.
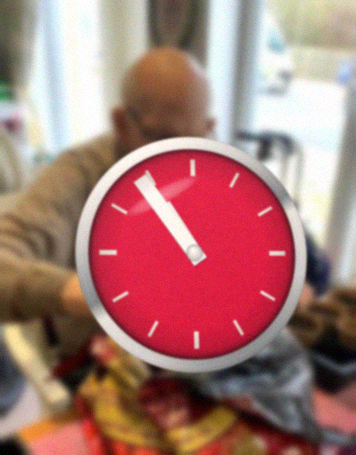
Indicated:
h=10 m=54
